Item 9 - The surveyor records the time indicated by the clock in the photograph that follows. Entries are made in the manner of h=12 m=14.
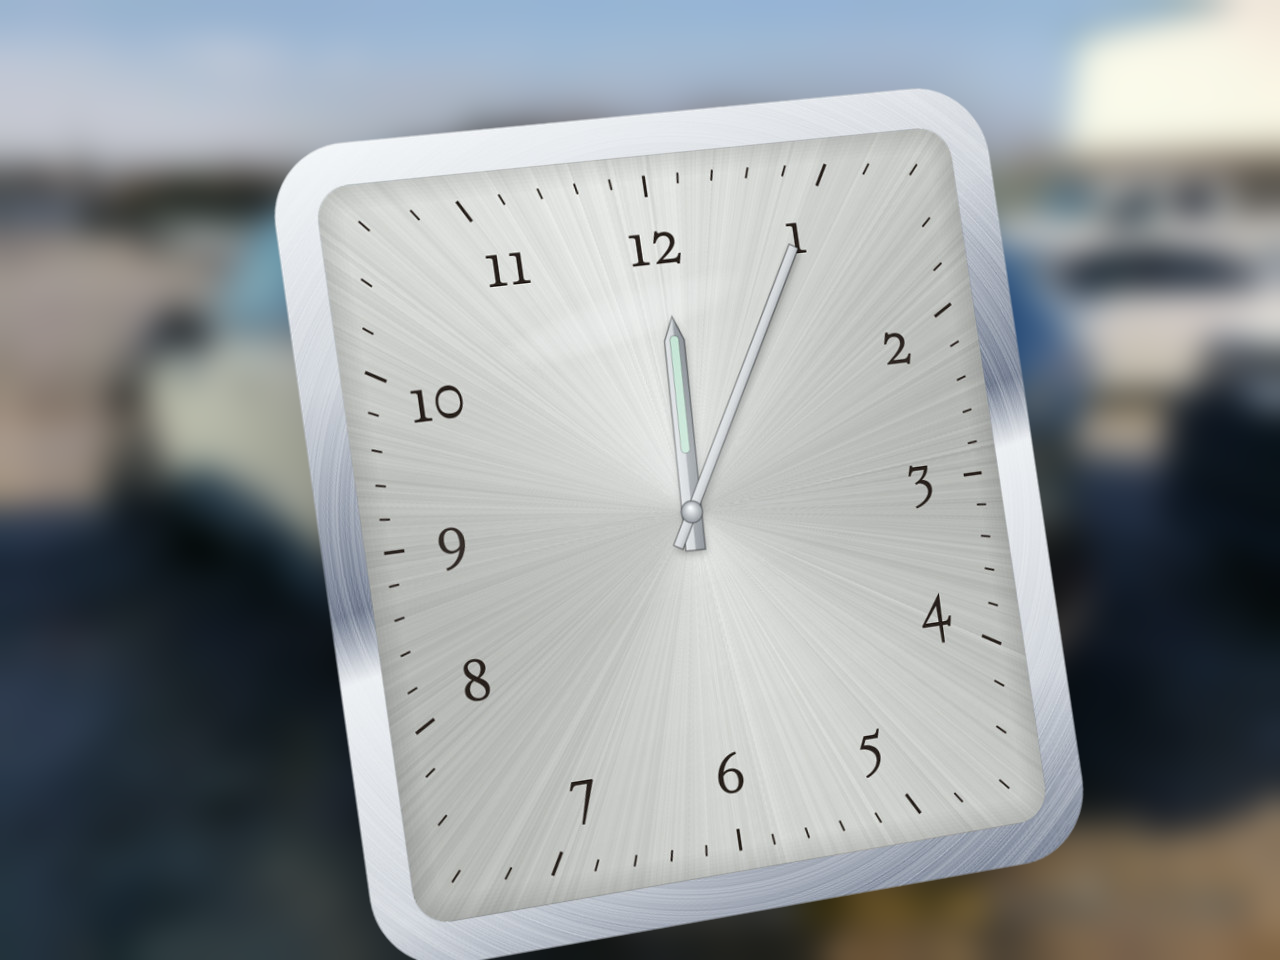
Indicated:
h=12 m=5
